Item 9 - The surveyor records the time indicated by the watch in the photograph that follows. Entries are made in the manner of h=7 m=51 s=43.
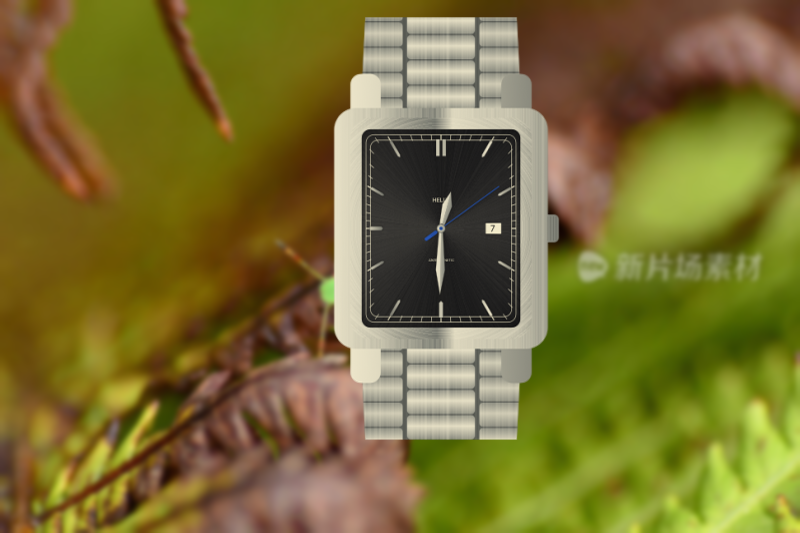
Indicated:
h=12 m=30 s=9
